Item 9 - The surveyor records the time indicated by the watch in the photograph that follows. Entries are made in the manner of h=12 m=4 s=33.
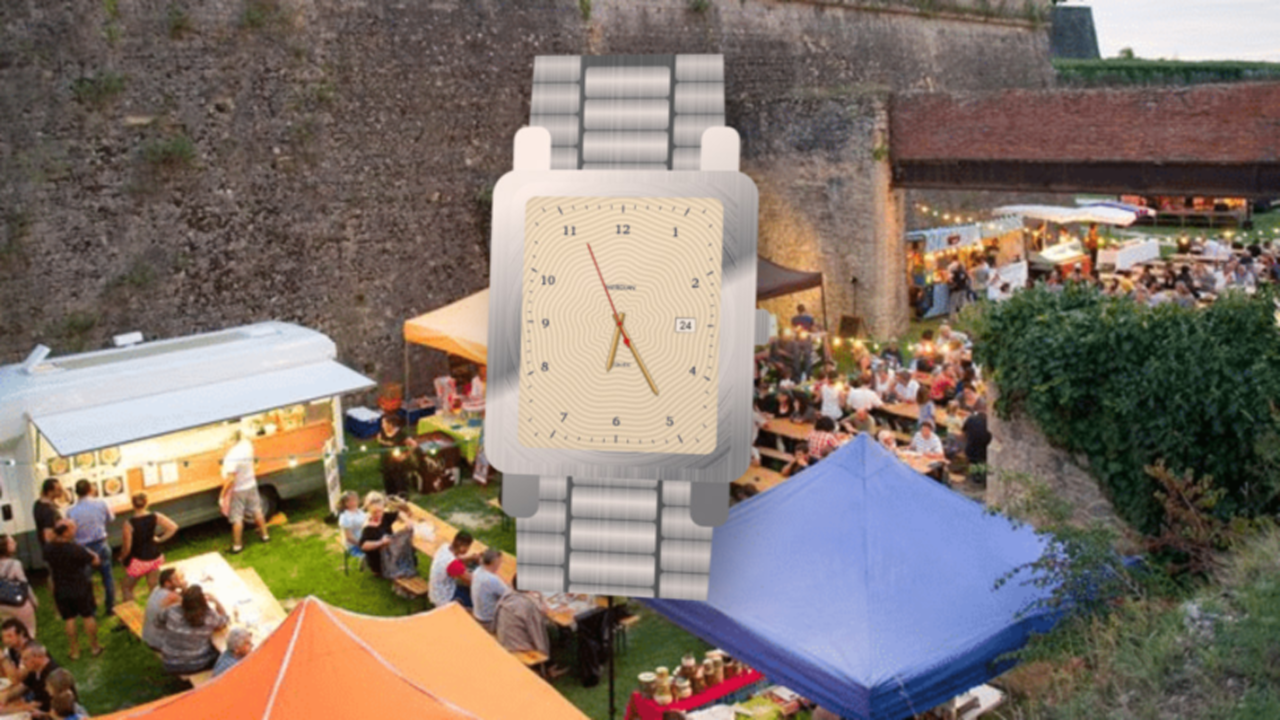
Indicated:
h=6 m=24 s=56
